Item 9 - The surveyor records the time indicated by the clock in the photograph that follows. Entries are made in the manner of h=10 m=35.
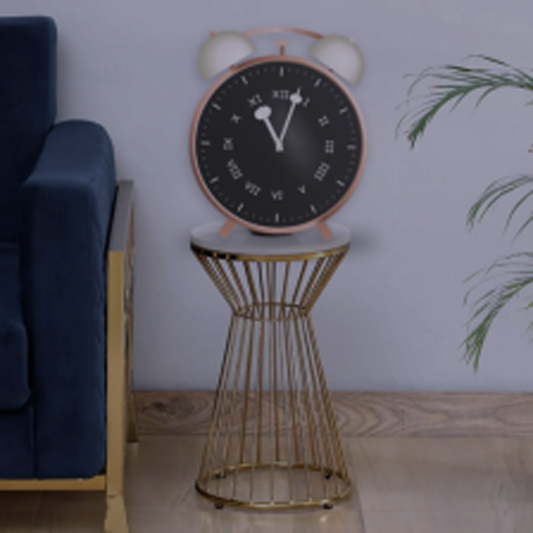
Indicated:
h=11 m=3
